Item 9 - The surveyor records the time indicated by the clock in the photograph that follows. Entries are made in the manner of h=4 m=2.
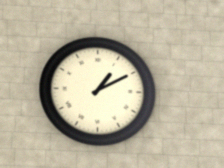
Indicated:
h=1 m=10
